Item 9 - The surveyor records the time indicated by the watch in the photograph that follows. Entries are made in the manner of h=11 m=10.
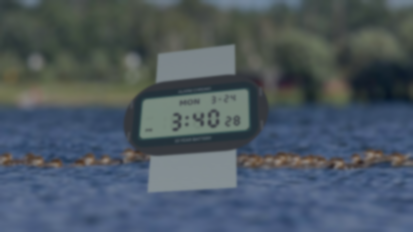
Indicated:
h=3 m=40
